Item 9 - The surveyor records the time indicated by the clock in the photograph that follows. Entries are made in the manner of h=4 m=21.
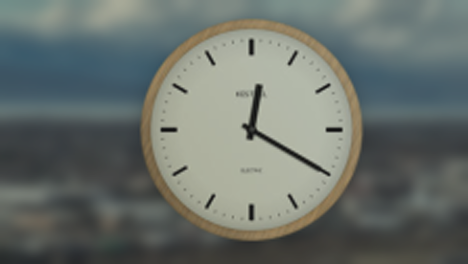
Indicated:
h=12 m=20
